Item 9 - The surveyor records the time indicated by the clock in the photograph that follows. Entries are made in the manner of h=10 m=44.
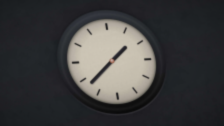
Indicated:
h=1 m=38
